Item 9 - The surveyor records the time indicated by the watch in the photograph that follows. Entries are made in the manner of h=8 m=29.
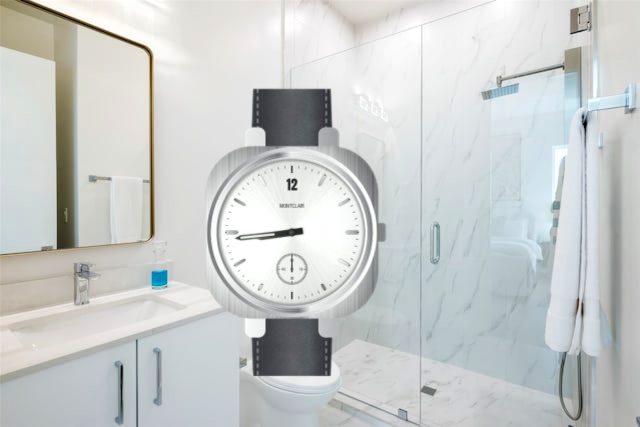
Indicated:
h=8 m=44
